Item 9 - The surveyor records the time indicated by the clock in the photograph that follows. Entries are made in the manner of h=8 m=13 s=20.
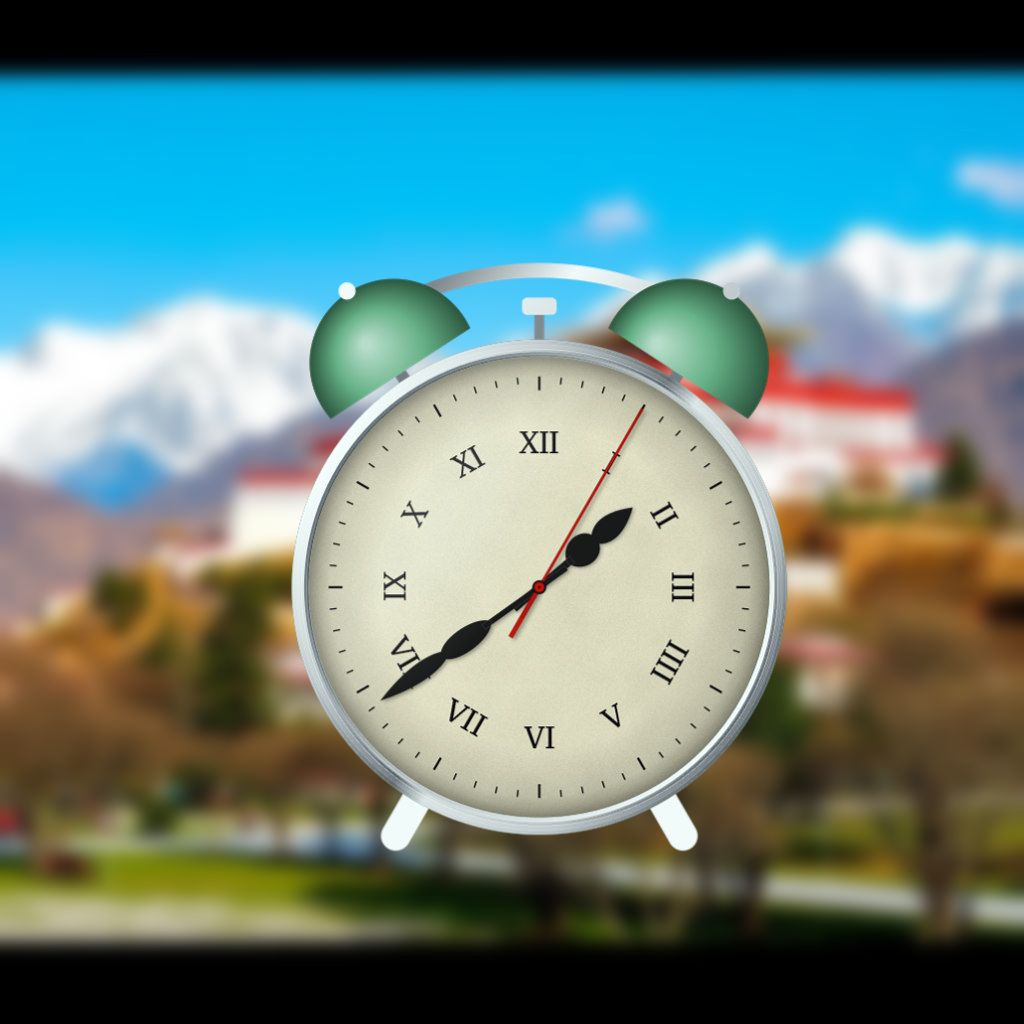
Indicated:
h=1 m=39 s=5
